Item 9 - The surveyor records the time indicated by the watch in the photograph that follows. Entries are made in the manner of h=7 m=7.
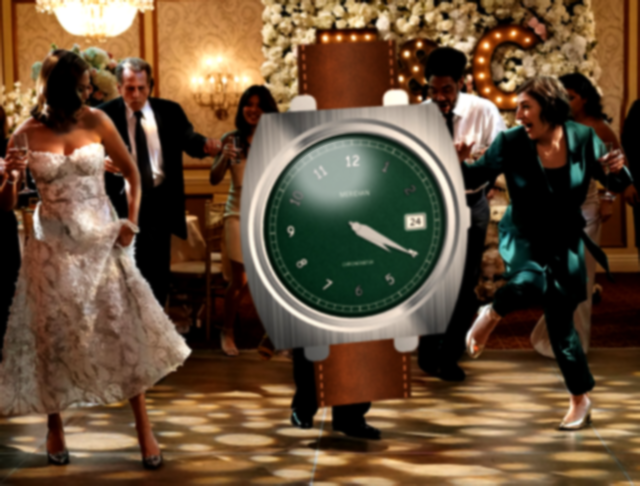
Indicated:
h=4 m=20
